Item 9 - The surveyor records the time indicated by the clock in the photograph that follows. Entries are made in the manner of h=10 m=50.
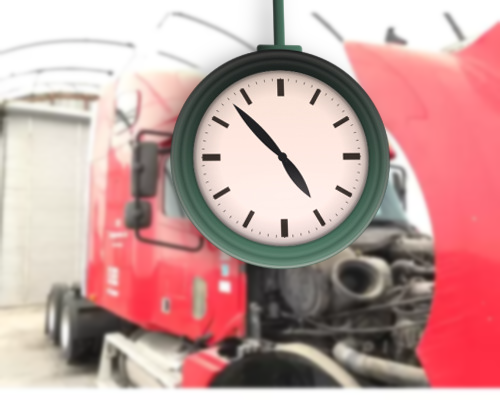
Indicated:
h=4 m=53
